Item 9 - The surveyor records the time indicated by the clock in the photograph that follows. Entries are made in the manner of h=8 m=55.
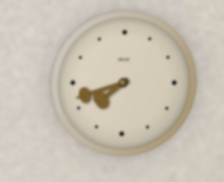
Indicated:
h=7 m=42
